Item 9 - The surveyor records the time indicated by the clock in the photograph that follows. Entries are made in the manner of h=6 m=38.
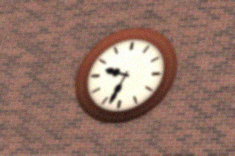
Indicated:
h=9 m=33
